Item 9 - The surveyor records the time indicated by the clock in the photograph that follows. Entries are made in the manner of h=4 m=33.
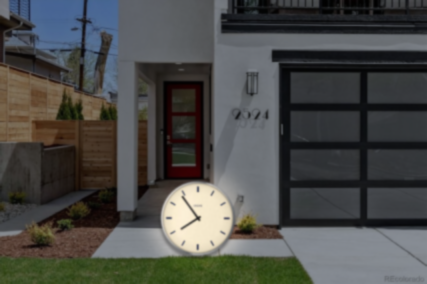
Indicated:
h=7 m=54
